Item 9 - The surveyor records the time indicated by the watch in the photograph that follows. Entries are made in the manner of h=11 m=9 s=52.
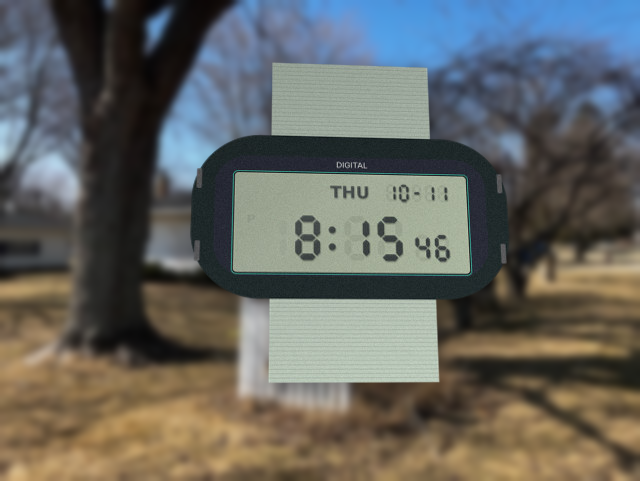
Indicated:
h=8 m=15 s=46
